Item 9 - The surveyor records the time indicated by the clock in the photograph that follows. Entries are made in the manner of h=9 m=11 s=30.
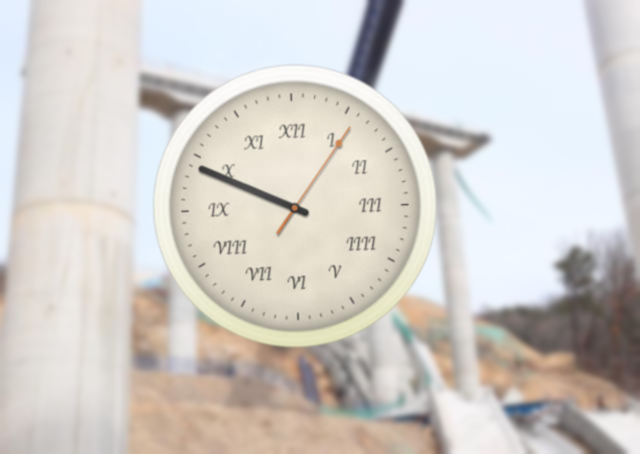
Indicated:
h=9 m=49 s=6
